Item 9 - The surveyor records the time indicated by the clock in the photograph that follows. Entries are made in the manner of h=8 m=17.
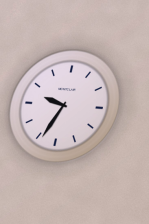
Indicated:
h=9 m=34
